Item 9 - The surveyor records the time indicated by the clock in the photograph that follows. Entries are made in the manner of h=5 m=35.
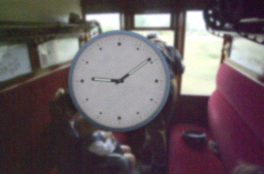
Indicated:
h=9 m=9
